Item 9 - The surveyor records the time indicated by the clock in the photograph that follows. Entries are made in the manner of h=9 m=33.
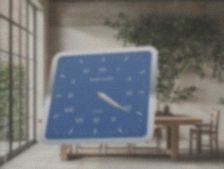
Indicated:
h=4 m=21
